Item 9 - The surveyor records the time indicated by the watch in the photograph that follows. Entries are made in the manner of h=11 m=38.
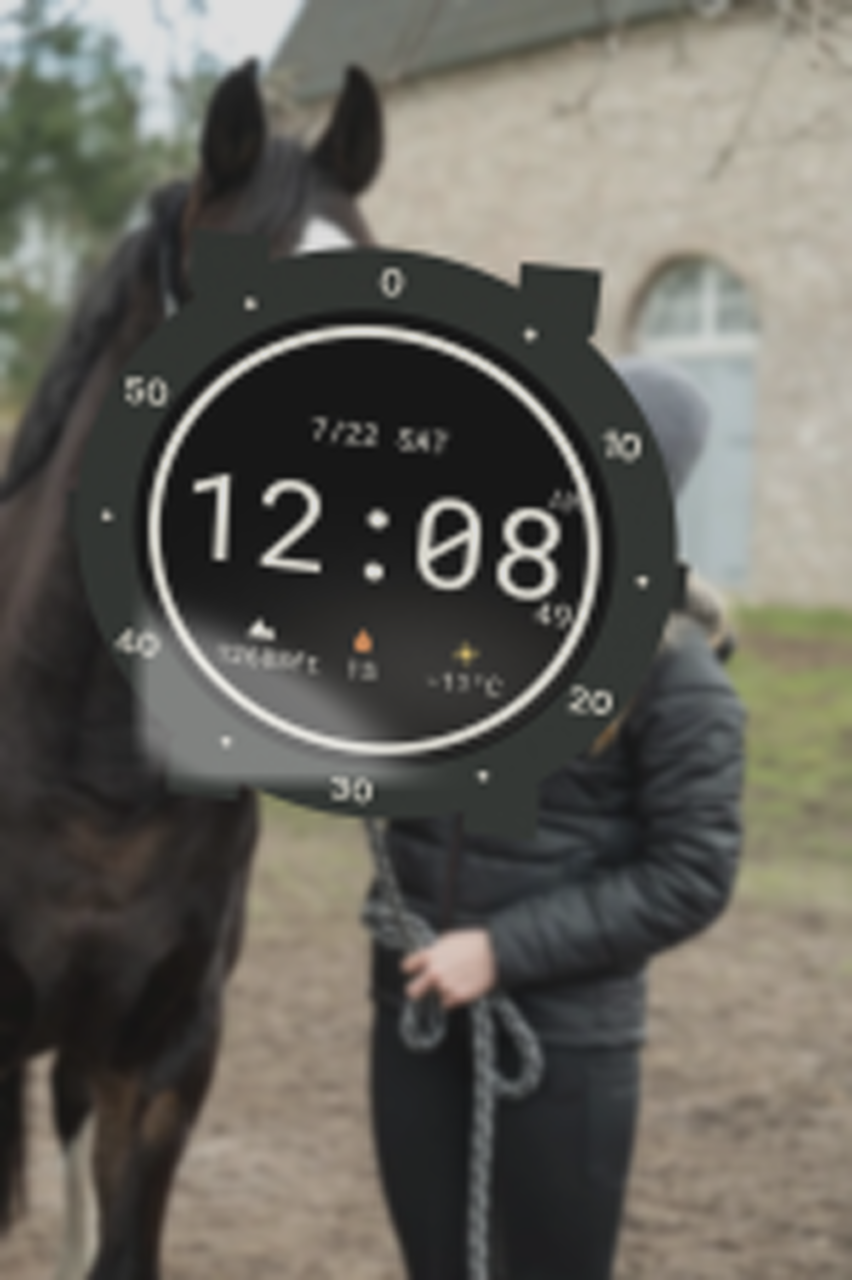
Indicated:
h=12 m=8
